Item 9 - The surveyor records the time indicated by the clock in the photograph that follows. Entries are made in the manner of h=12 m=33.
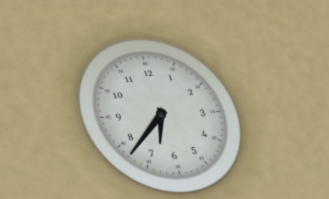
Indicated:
h=6 m=38
